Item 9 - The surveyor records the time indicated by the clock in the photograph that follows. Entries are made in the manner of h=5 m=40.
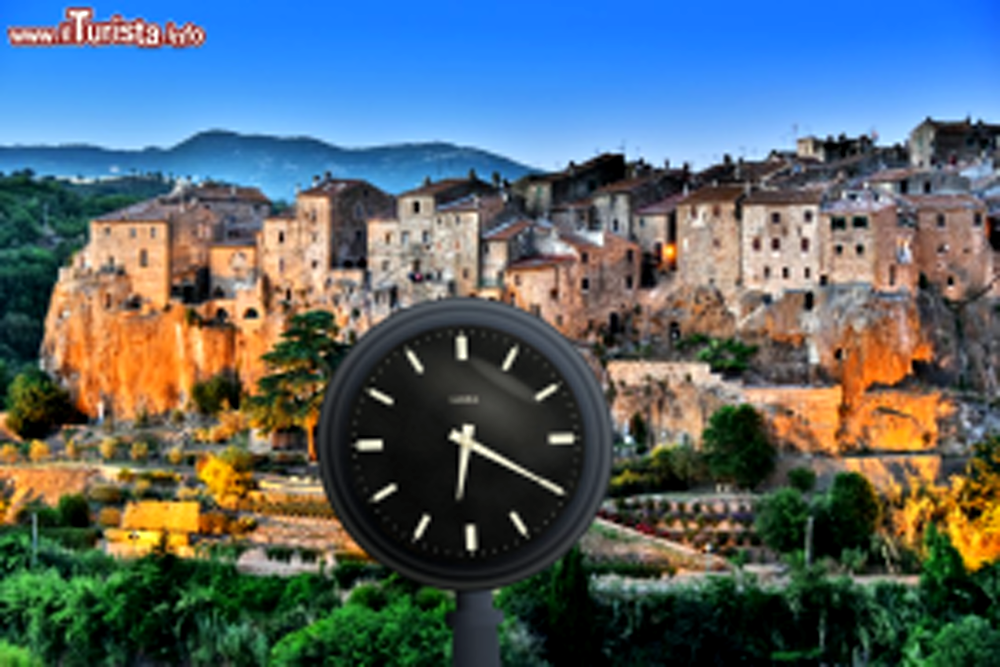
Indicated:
h=6 m=20
